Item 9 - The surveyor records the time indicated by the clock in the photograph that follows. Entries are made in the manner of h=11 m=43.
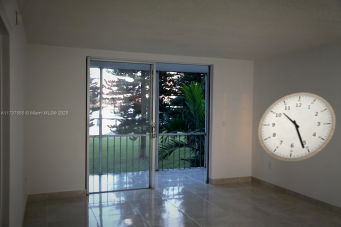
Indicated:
h=10 m=26
